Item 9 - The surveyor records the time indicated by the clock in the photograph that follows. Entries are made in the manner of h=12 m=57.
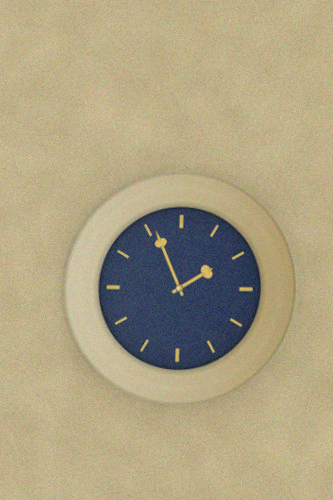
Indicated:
h=1 m=56
